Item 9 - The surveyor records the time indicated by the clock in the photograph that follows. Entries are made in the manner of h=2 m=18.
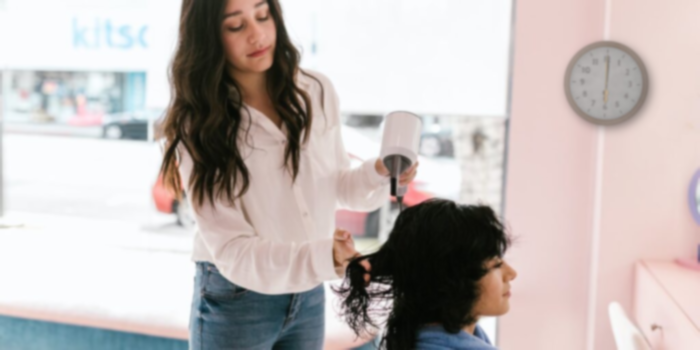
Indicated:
h=6 m=0
